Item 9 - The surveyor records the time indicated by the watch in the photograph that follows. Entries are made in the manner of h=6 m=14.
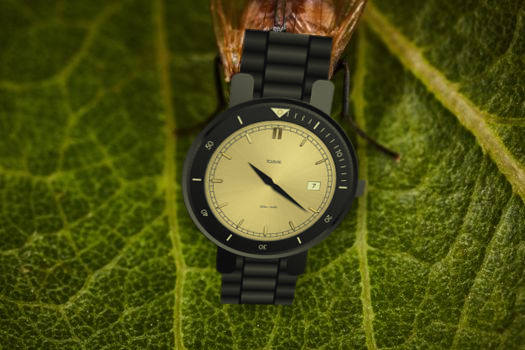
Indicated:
h=10 m=21
